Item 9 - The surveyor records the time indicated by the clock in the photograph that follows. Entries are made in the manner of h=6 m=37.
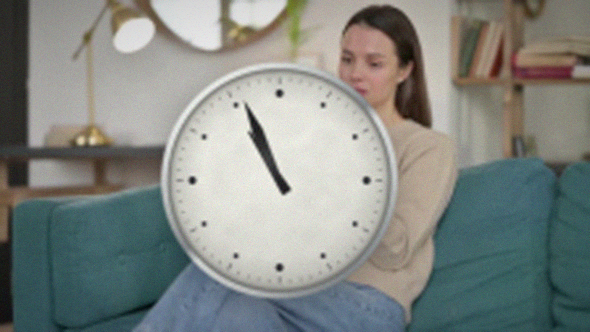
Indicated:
h=10 m=56
